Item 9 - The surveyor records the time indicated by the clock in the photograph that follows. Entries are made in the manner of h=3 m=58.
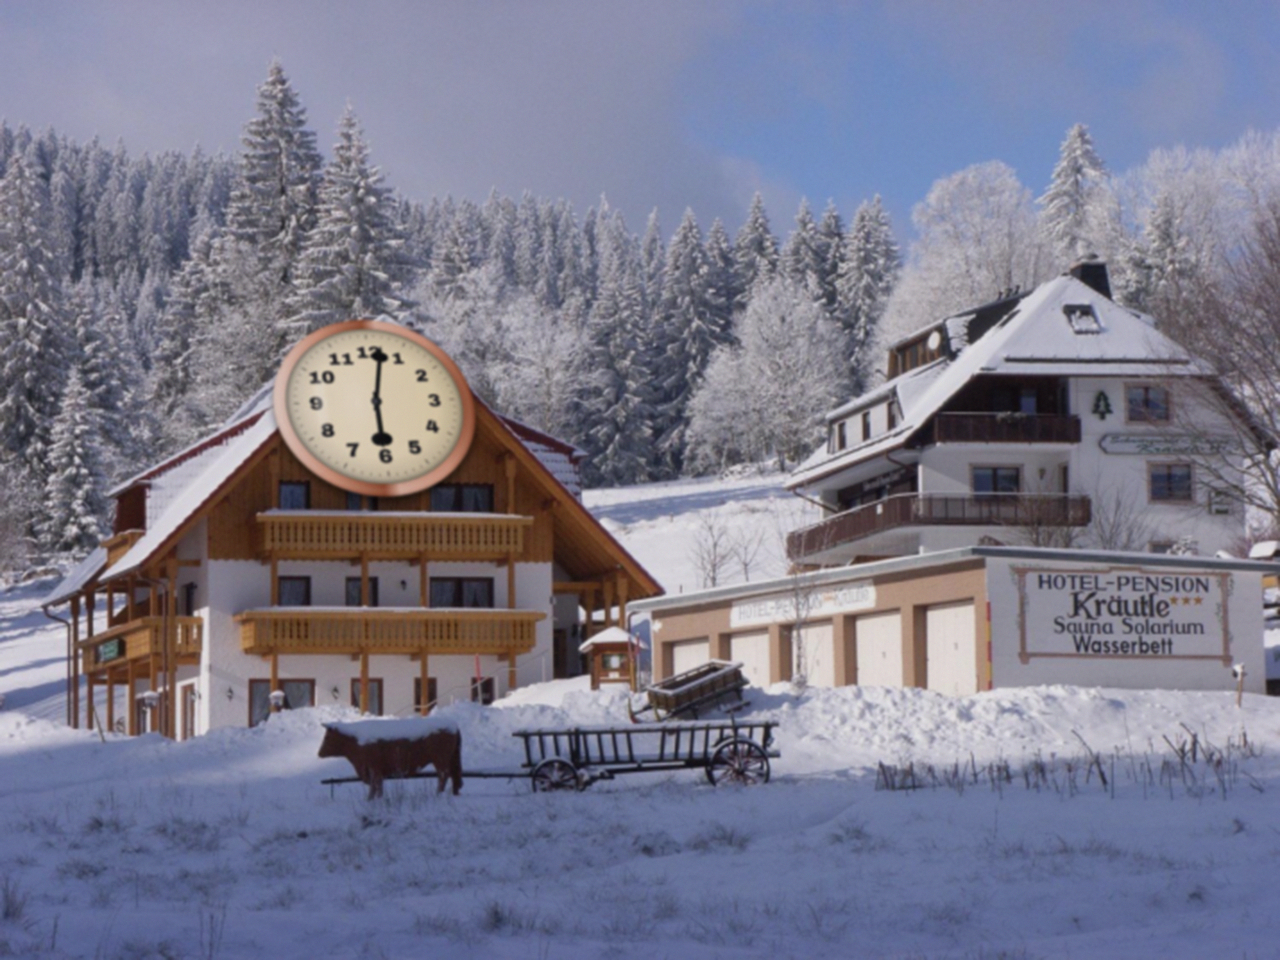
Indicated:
h=6 m=2
